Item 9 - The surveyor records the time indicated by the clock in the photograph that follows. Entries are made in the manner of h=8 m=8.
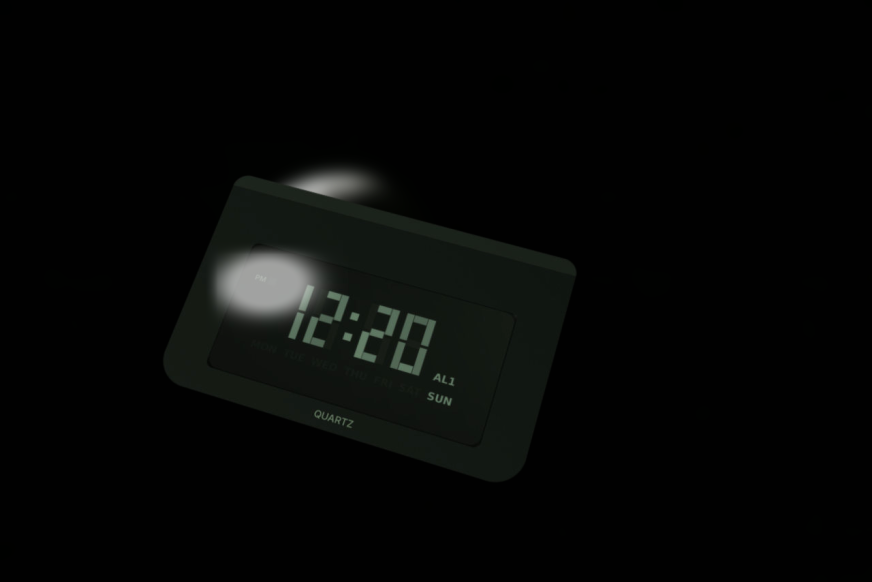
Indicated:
h=12 m=20
